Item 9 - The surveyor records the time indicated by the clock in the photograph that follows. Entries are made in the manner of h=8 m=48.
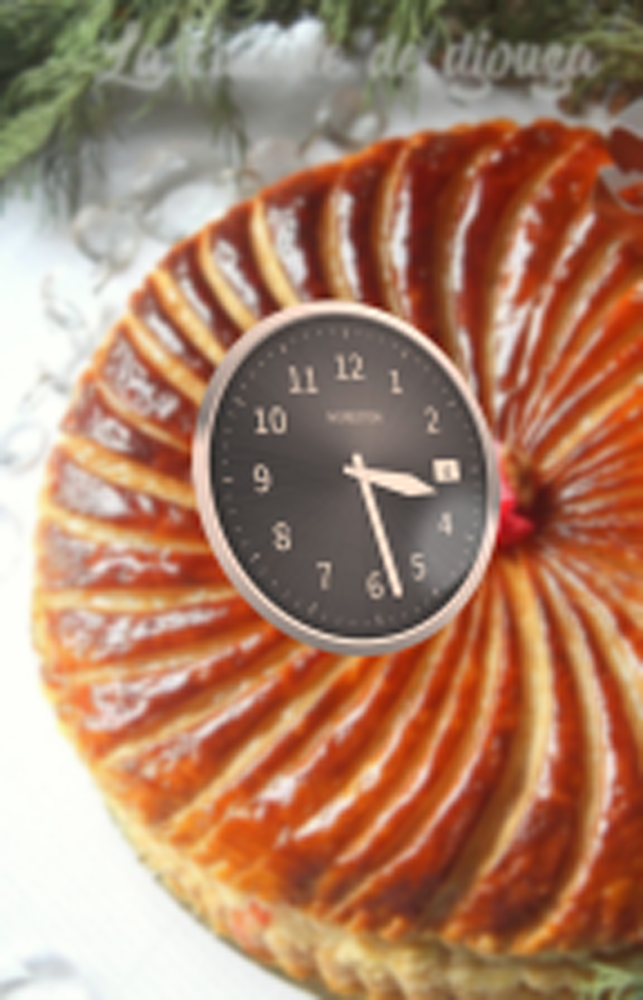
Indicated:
h=3 m=28
